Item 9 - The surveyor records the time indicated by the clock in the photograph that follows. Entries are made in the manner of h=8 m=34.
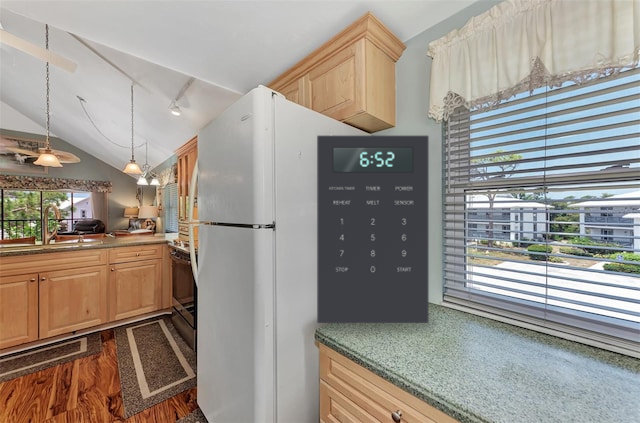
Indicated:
h=6 m=52
